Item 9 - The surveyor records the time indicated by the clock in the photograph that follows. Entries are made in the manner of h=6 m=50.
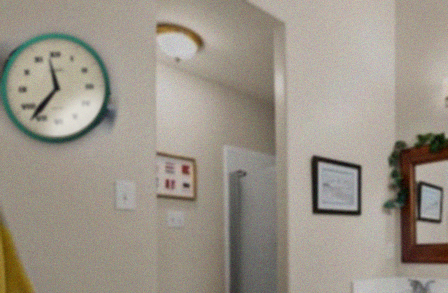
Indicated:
h=11 m=37
